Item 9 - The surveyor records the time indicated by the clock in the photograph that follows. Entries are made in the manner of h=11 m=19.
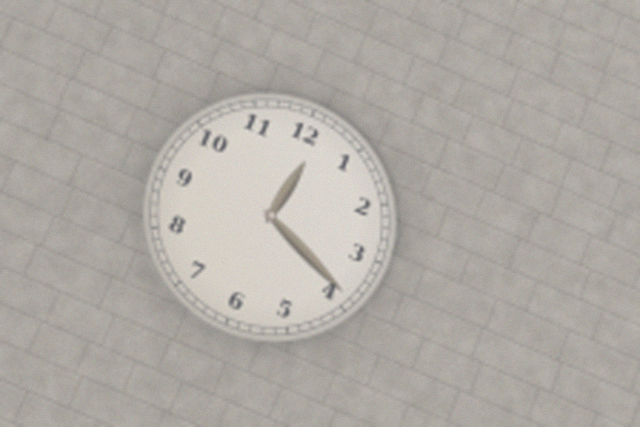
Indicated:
h=12 m=19
